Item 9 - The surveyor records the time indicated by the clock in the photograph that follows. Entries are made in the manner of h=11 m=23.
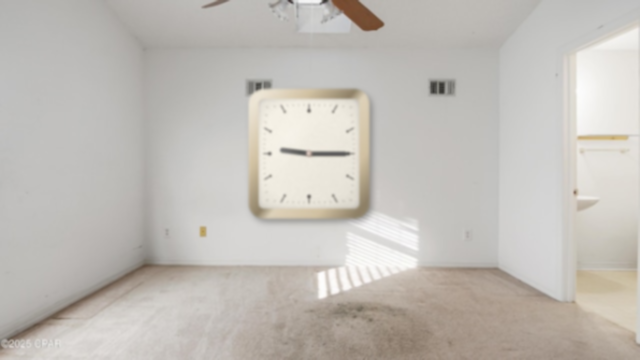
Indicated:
h=9 m=15
